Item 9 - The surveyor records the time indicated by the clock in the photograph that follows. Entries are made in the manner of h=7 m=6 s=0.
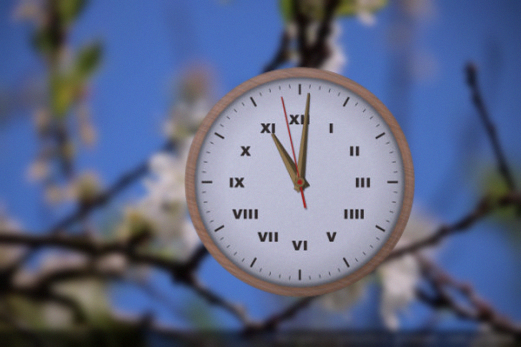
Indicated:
h=11 m=0 s=58
